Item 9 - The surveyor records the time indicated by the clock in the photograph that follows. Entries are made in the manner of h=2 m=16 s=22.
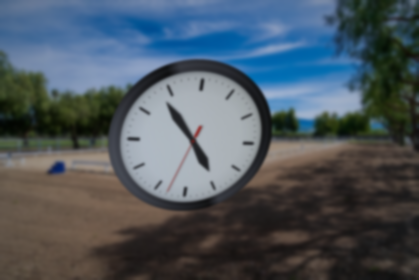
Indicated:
h=4 m=53 s=33
